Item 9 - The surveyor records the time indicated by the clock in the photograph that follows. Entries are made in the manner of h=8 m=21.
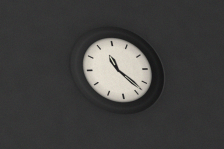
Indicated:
h=11 m=23
